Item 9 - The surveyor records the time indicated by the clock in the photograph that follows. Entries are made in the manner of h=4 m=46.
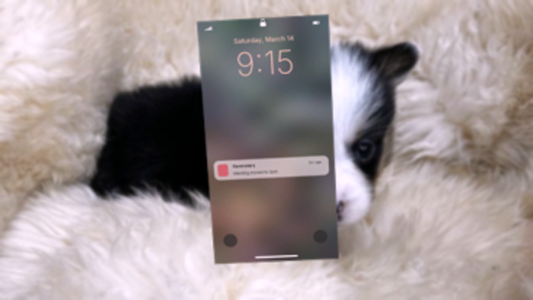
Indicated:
h=9 m=15
